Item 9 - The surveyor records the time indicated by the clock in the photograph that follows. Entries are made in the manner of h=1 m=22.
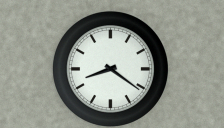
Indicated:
h=8 m=21
